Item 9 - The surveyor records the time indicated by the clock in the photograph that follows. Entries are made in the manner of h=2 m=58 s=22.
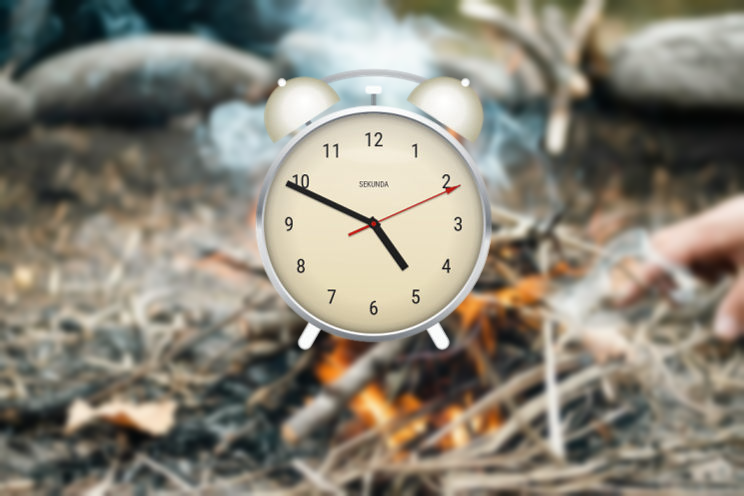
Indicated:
h=4 m=49 s=11
